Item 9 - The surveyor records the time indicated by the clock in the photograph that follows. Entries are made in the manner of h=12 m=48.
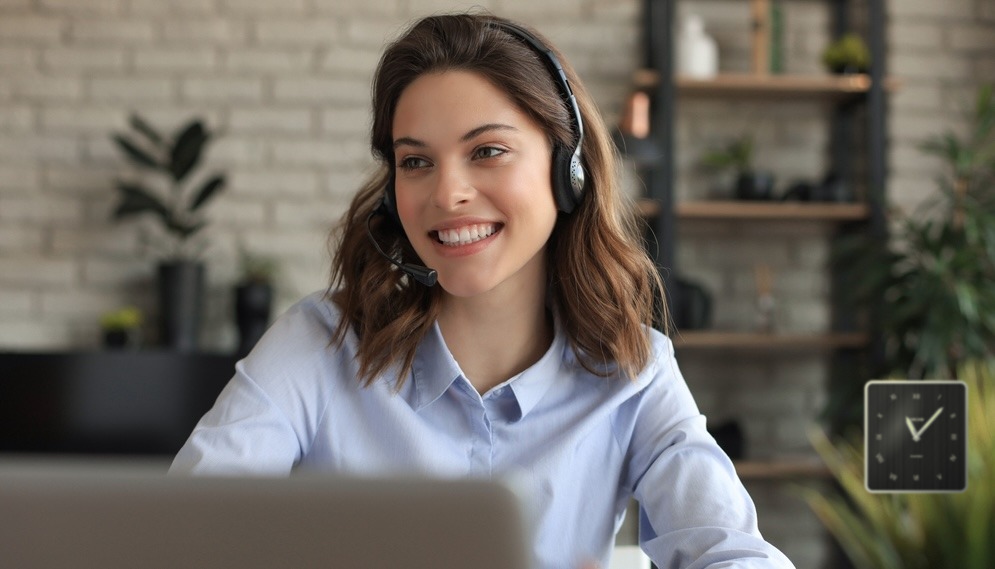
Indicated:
h=11 m=7
